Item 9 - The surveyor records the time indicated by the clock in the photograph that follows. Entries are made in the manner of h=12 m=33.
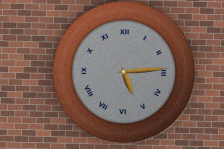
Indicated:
h=5 m=14
